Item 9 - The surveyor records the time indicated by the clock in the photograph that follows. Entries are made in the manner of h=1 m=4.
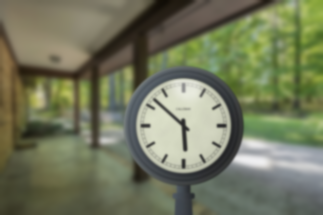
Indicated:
h=5 m=52
